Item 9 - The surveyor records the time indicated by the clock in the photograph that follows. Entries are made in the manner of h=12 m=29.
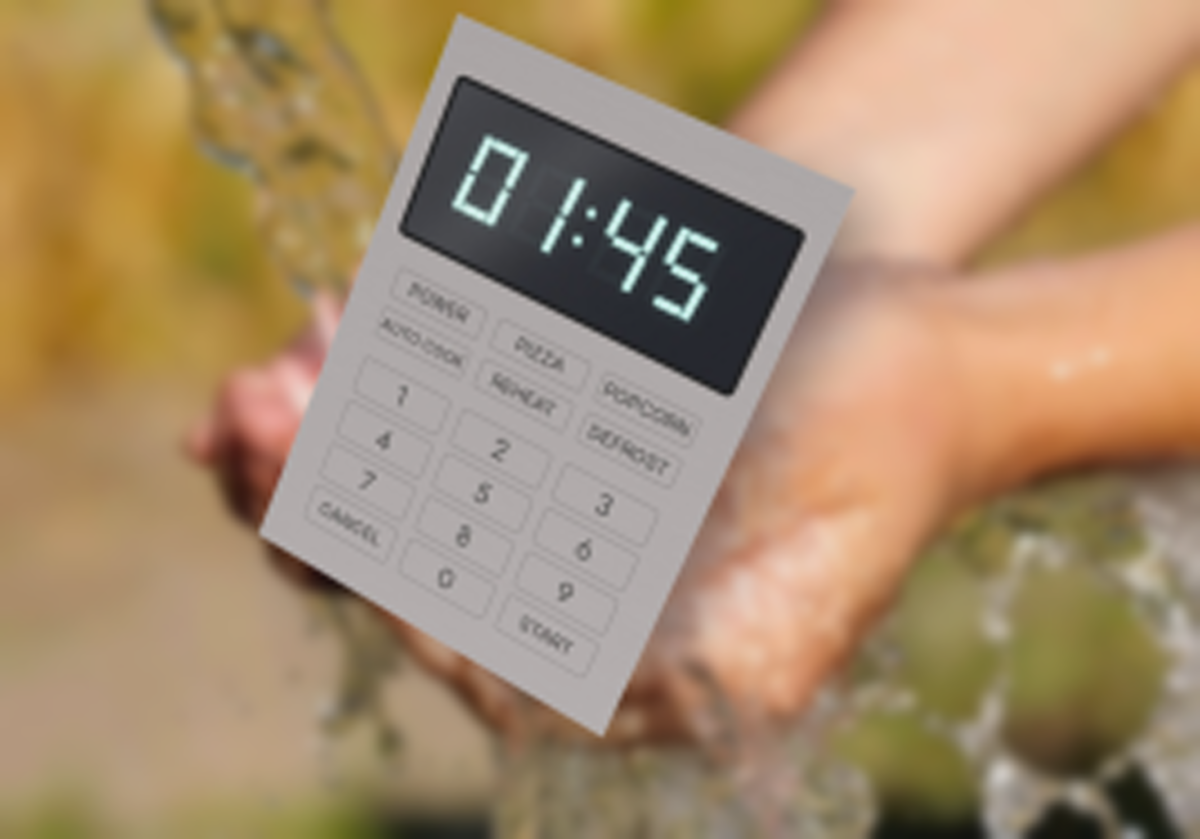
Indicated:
h=1 m=45
